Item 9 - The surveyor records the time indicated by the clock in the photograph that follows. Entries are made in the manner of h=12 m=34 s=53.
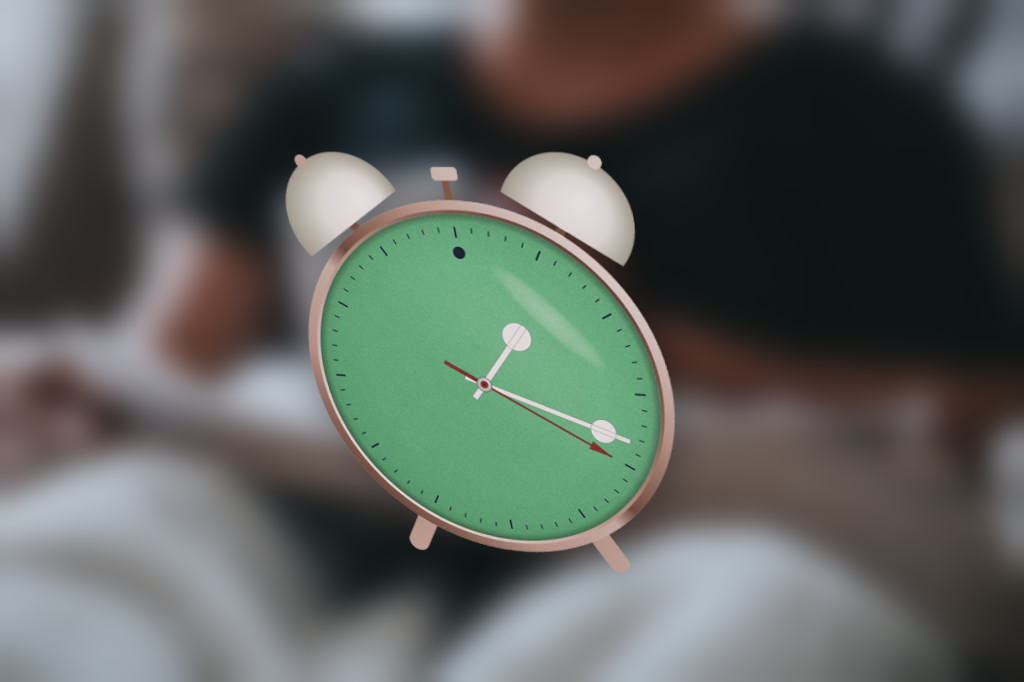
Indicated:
h=1 m=18 s=20
